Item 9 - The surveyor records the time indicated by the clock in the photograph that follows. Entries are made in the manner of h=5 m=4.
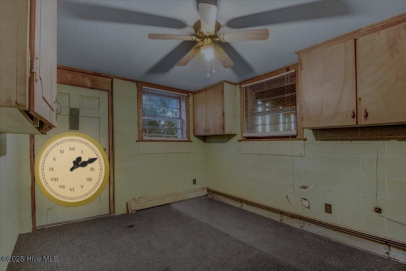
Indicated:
h=1 m=11
